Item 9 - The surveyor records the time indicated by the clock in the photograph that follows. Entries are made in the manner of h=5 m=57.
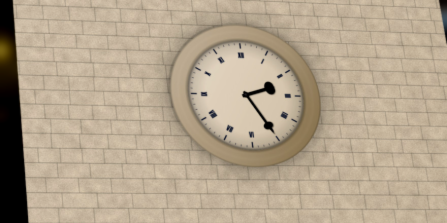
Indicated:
h=2 m=25
